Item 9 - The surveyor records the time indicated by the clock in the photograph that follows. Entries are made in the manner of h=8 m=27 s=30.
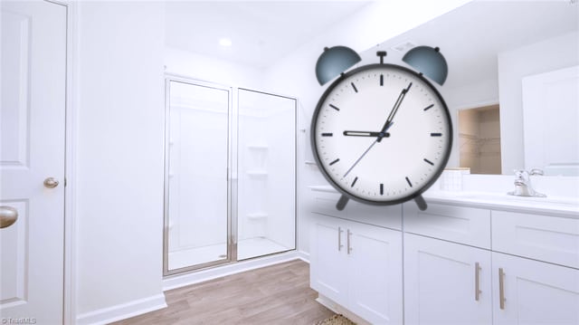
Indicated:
h=9 m=4 s=37
